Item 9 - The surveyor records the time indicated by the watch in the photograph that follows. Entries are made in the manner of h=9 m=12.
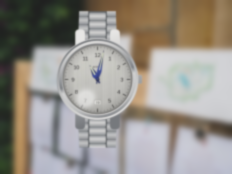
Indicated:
h=11 m=2
